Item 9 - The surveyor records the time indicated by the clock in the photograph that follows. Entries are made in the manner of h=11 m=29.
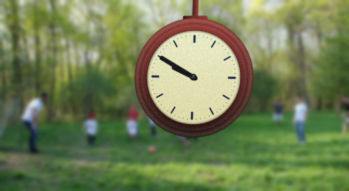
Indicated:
h=9 m=50
